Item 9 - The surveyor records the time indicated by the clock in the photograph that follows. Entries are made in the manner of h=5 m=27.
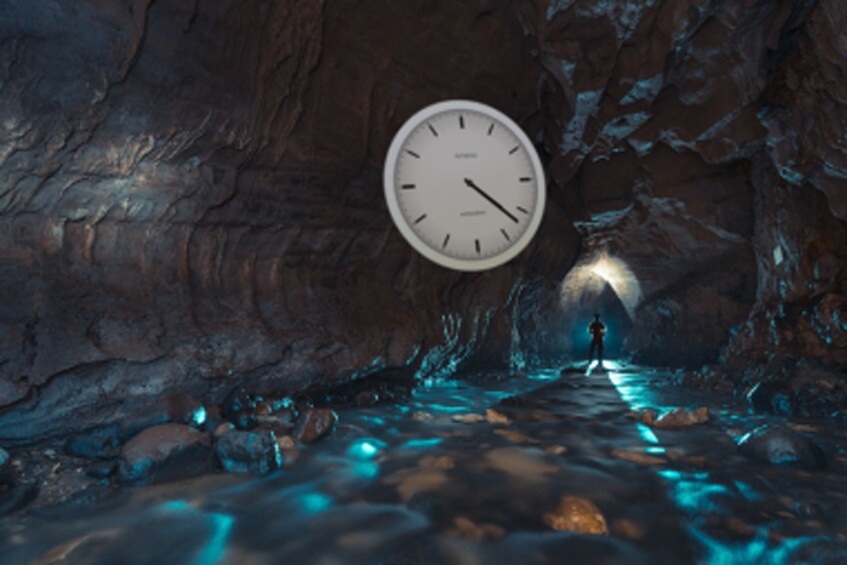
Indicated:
h=4 m=22
